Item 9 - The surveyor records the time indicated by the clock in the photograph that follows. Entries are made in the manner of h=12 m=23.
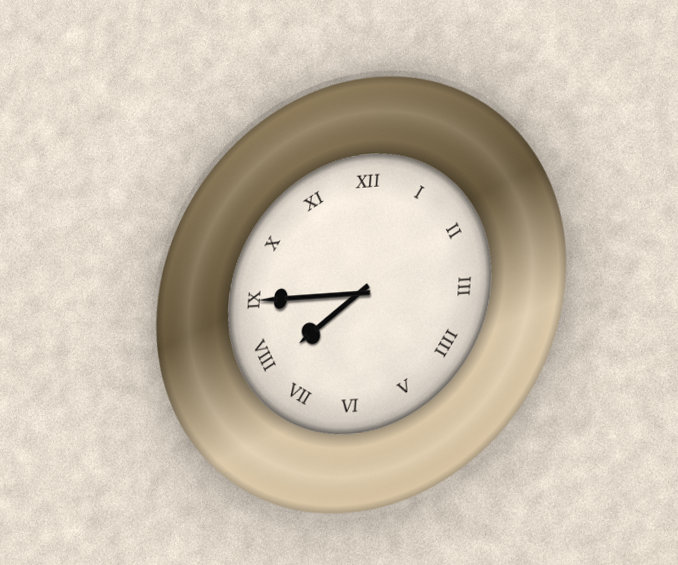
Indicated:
h=7 m=45
